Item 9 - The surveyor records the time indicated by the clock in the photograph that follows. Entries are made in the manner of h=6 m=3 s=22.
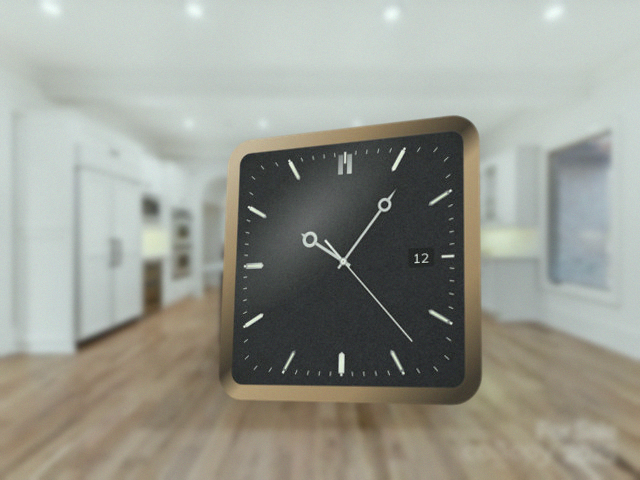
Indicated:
h=10 m=6 s=23
